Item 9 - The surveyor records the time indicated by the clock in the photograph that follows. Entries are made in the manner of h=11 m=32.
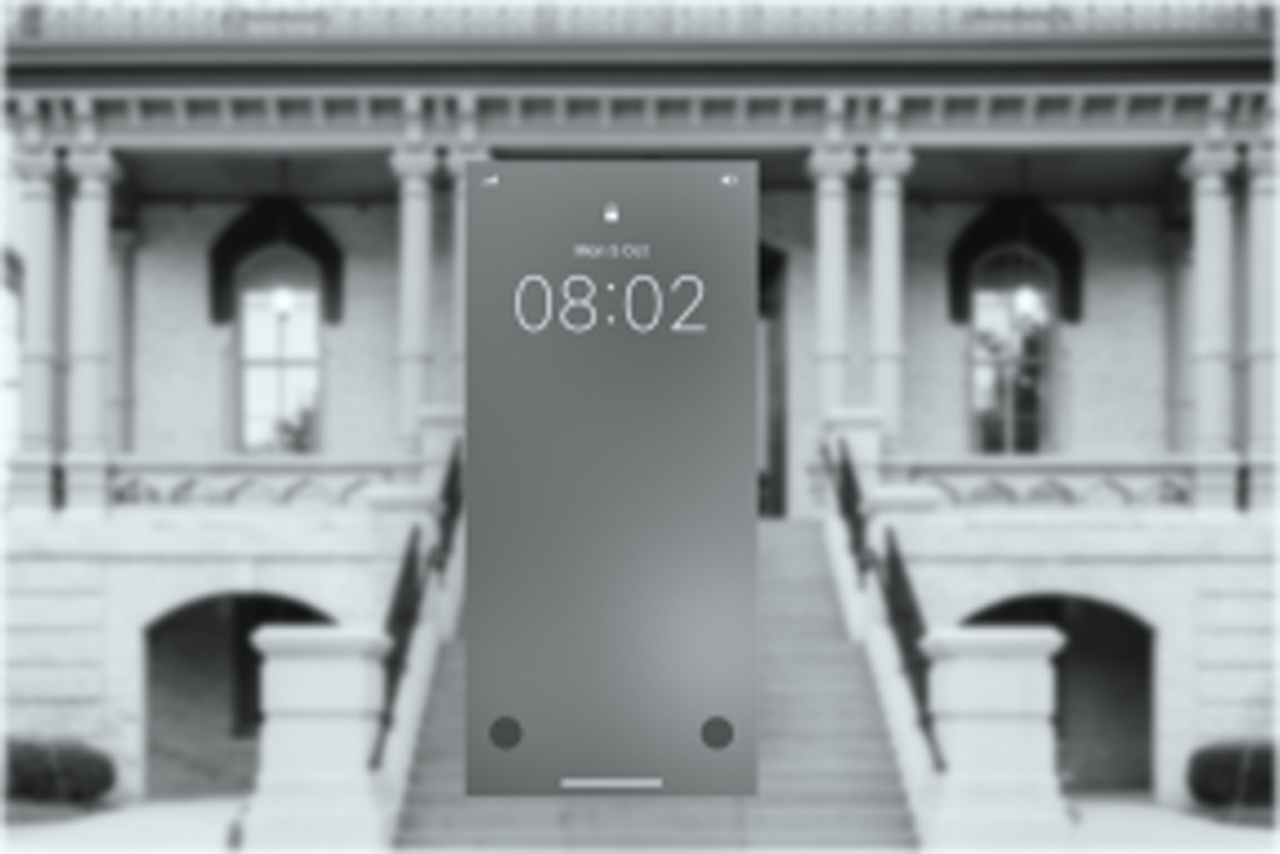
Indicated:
h=8 m=2
